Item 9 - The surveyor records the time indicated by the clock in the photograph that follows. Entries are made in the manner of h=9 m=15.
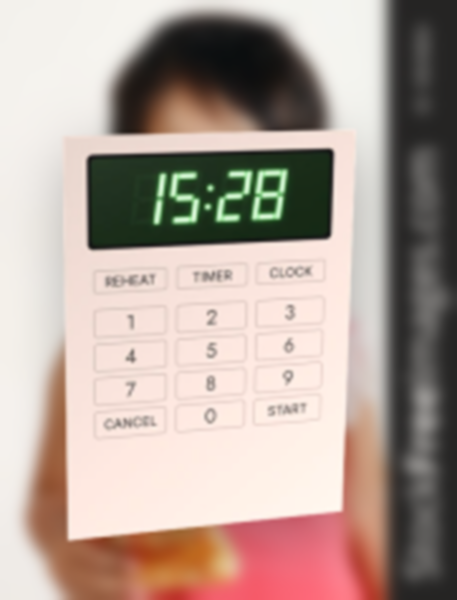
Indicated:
h=15 m=28
